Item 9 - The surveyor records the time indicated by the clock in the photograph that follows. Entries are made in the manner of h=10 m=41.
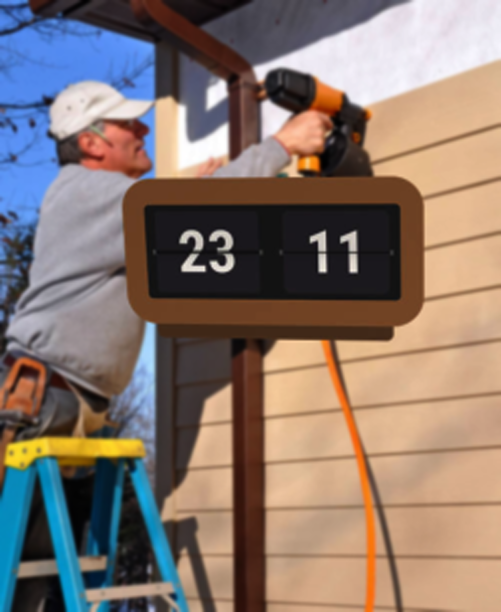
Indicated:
h=23 m=11
